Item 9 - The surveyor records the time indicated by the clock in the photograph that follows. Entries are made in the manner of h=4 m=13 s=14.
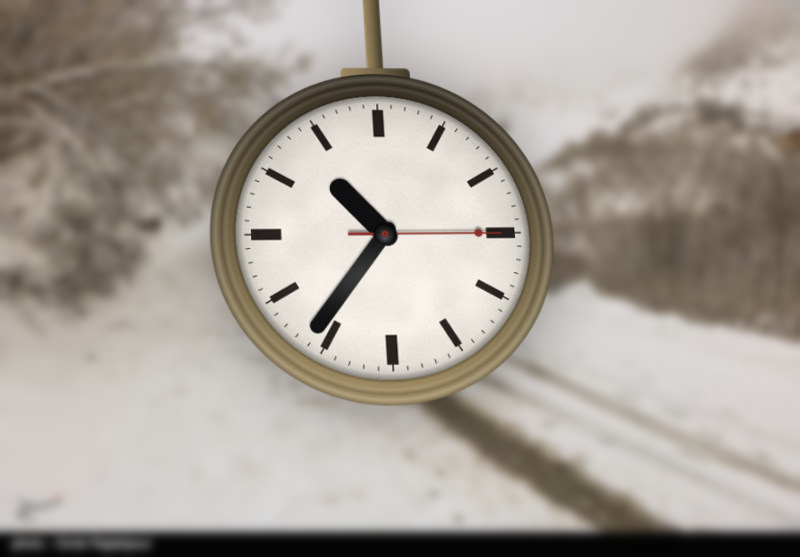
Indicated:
h=10 m=36 s=15
